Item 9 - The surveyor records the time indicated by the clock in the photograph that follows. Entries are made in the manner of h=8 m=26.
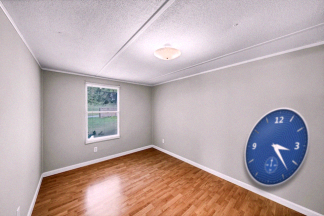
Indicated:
h=3 m=23
